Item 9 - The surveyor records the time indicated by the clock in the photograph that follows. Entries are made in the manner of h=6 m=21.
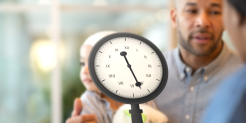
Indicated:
h=11 m=27
